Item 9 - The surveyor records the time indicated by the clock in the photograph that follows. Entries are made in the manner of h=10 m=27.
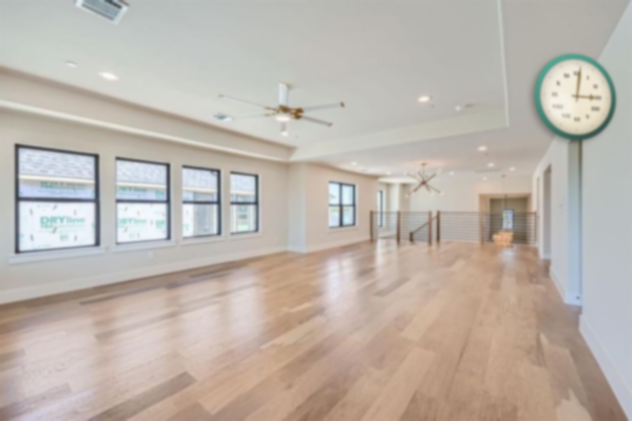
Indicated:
h=3 m=1
